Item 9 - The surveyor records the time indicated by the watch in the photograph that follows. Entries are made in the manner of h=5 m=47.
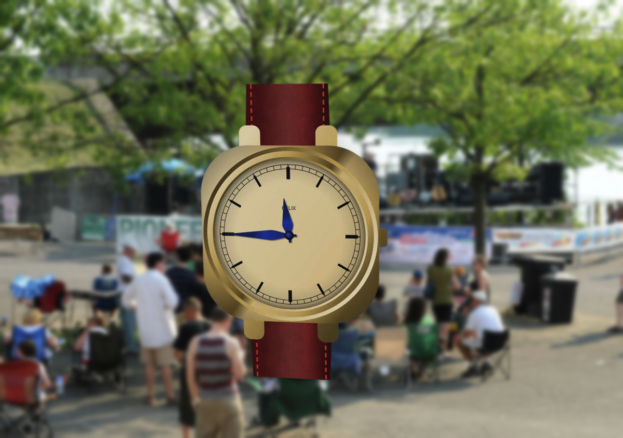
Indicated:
h=11 m=45
